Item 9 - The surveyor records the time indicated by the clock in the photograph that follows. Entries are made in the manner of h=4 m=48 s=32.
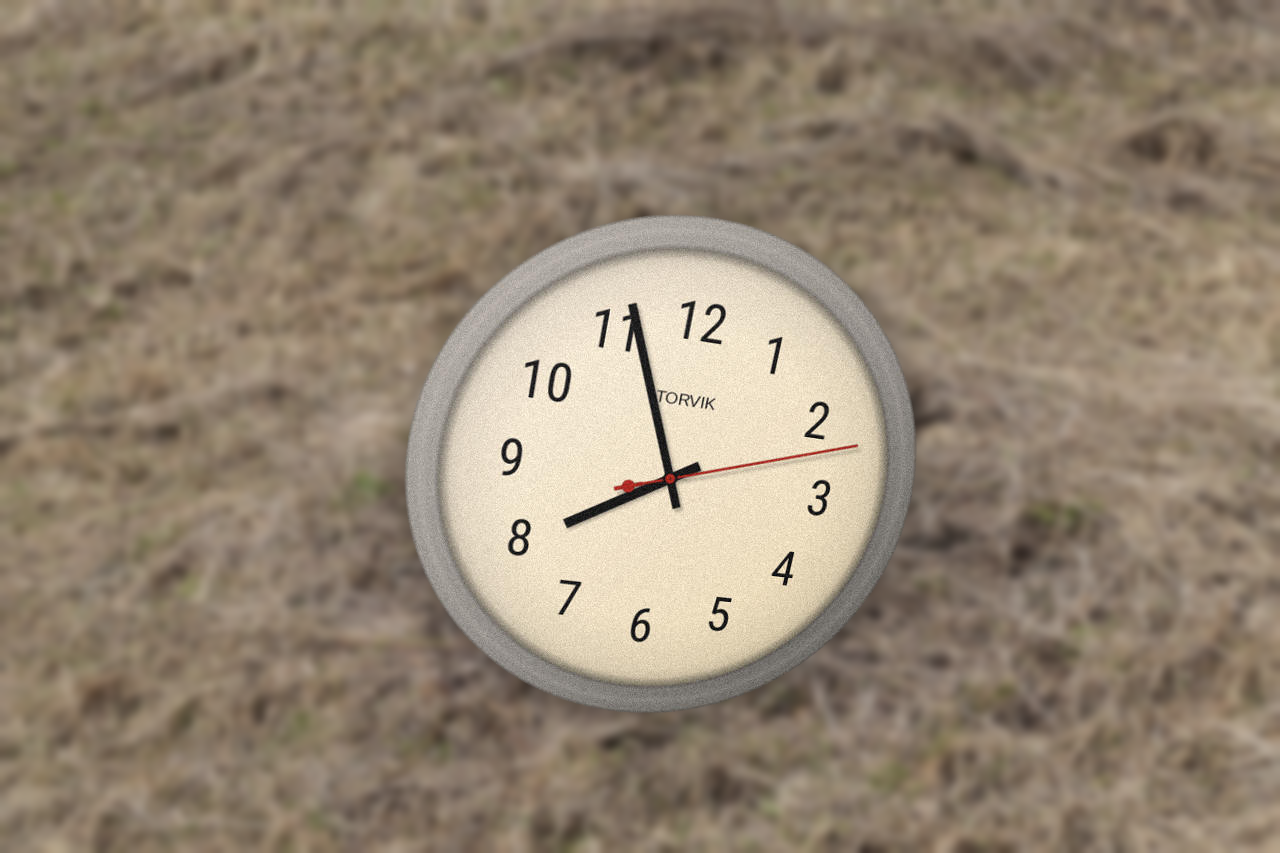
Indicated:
h=7 m=56 s=12
